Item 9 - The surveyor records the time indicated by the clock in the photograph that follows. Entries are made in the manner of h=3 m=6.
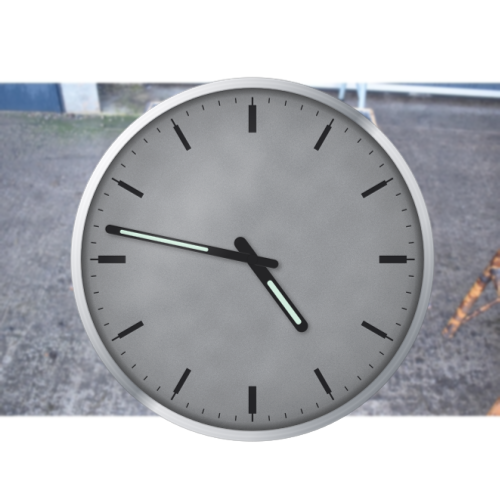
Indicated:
h=4 m=47
